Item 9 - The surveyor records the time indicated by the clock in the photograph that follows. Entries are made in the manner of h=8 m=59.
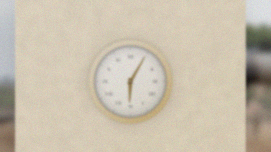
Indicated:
h=6 m=5
